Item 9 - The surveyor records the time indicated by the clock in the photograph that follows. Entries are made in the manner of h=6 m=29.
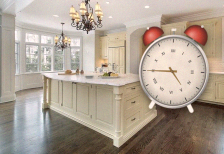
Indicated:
h=4 m=45
